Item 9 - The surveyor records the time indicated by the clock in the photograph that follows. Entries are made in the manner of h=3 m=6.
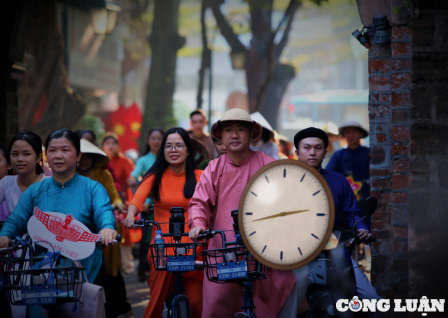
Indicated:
h=2 m=43
